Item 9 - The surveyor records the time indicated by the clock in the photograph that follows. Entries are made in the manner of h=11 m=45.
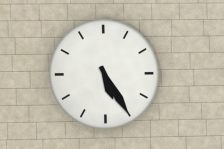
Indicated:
h=5 m=25
